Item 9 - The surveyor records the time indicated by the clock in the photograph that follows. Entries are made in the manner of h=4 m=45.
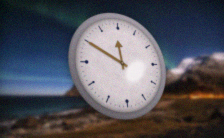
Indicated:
h=11 m=50
